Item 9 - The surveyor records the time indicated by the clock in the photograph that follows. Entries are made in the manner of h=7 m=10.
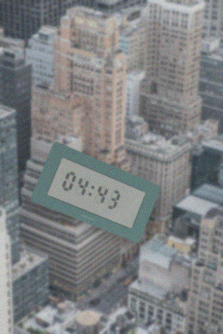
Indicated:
h=4 m=43
